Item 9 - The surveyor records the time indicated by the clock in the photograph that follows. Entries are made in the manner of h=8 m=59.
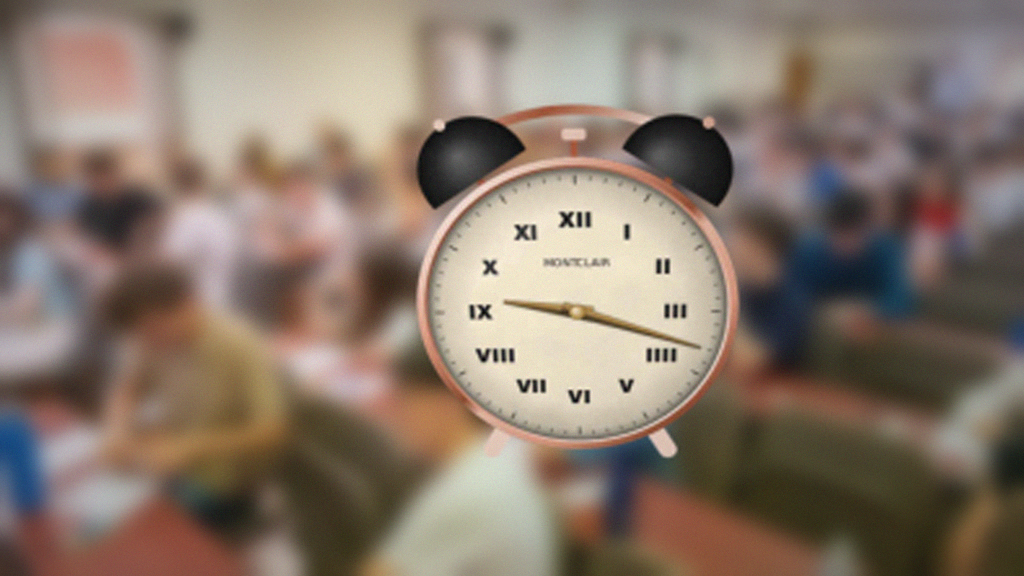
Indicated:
h=9 m=18
